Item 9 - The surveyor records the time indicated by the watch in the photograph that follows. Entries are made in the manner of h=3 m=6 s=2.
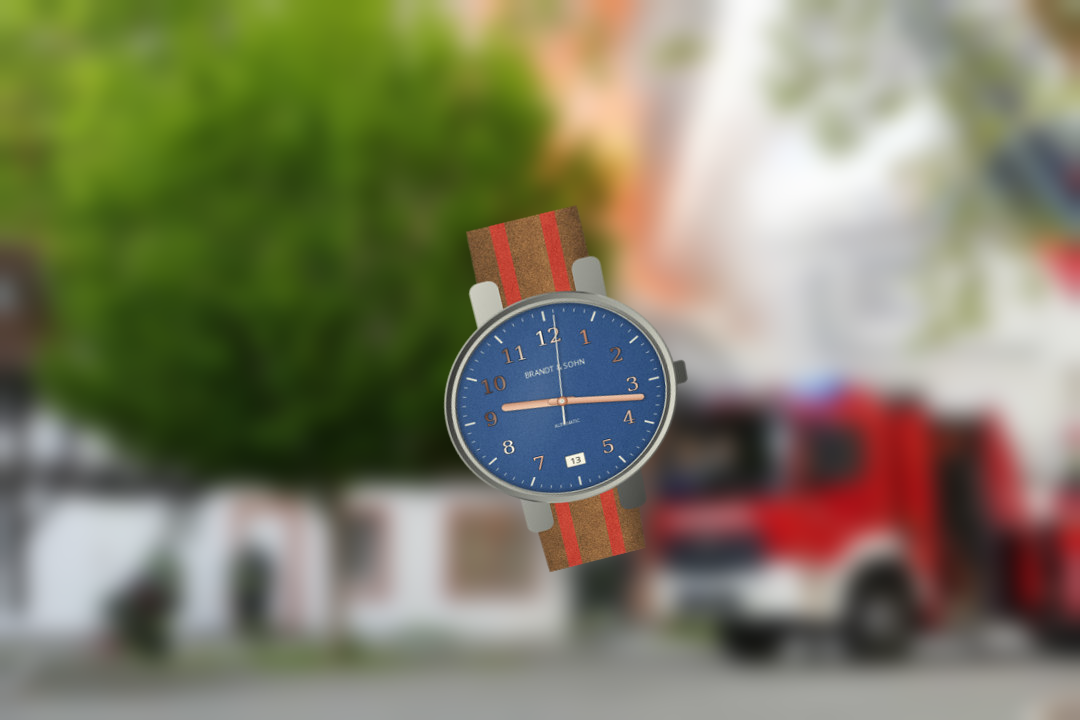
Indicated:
h=9 m=17 s=1
